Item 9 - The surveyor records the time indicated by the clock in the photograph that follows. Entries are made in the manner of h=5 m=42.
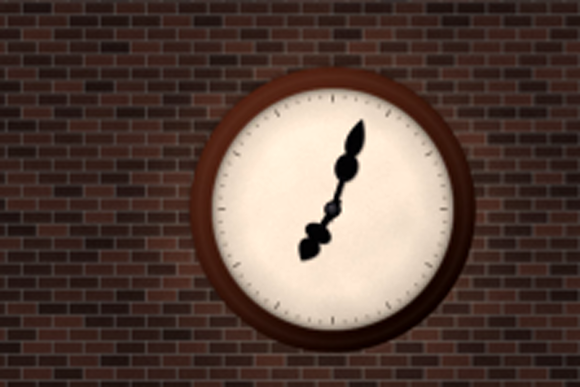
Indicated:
h=7 m=3
